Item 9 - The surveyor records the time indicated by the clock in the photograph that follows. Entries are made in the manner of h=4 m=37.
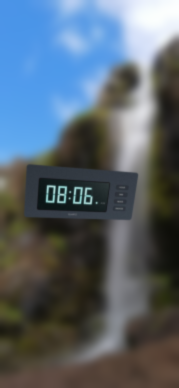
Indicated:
h=8 m=6
